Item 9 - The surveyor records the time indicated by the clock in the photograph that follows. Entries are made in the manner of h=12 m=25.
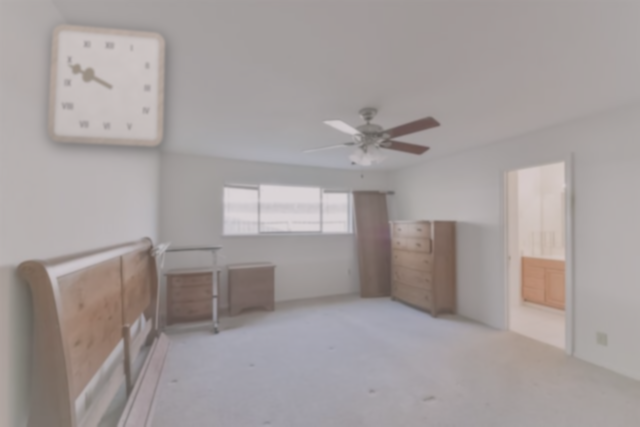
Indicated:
h=9 m=49
